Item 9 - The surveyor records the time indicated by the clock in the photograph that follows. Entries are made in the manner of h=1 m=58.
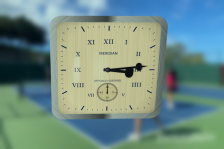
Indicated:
h=3 m=14
